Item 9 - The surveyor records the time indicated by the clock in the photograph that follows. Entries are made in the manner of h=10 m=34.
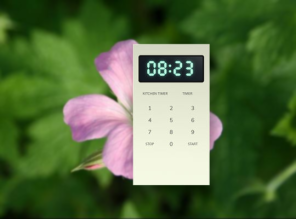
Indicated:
h=8 m=23
